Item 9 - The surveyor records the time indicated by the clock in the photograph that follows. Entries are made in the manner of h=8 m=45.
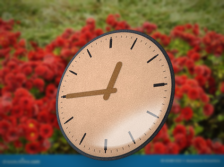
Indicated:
h=12 m=45
